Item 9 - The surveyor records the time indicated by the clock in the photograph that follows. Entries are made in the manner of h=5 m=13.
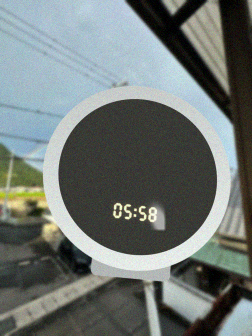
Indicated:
h=5 m=58
